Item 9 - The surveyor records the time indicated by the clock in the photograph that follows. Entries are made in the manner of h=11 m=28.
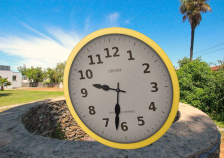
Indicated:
h=9 m=32
